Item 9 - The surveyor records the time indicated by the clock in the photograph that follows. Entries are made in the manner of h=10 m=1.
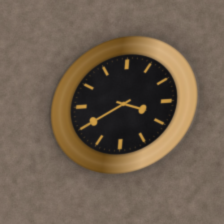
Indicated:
h=3 m=40
